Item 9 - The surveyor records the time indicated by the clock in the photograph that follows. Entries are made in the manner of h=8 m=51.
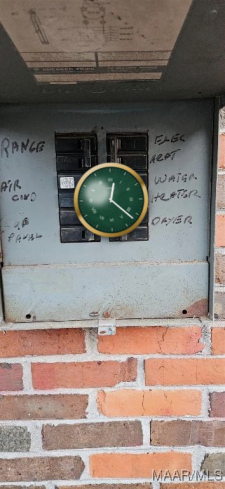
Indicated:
h=12 m=22
